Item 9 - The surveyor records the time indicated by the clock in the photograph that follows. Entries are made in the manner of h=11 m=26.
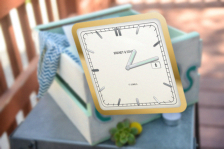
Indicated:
h=1 m=13
